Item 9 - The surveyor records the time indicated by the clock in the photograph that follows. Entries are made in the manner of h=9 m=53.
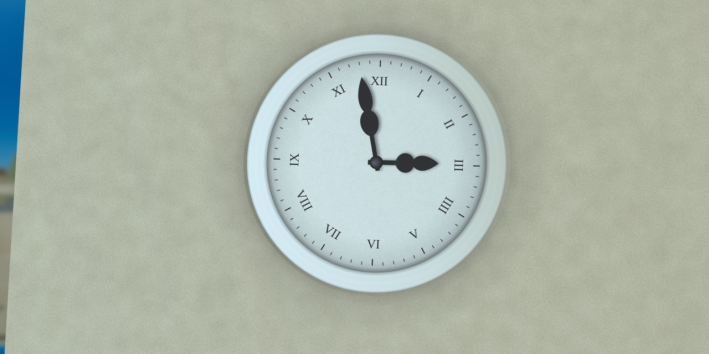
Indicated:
h=2 m=58
